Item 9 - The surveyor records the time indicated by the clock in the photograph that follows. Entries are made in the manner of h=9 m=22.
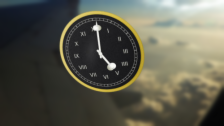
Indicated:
h=5 m=1
